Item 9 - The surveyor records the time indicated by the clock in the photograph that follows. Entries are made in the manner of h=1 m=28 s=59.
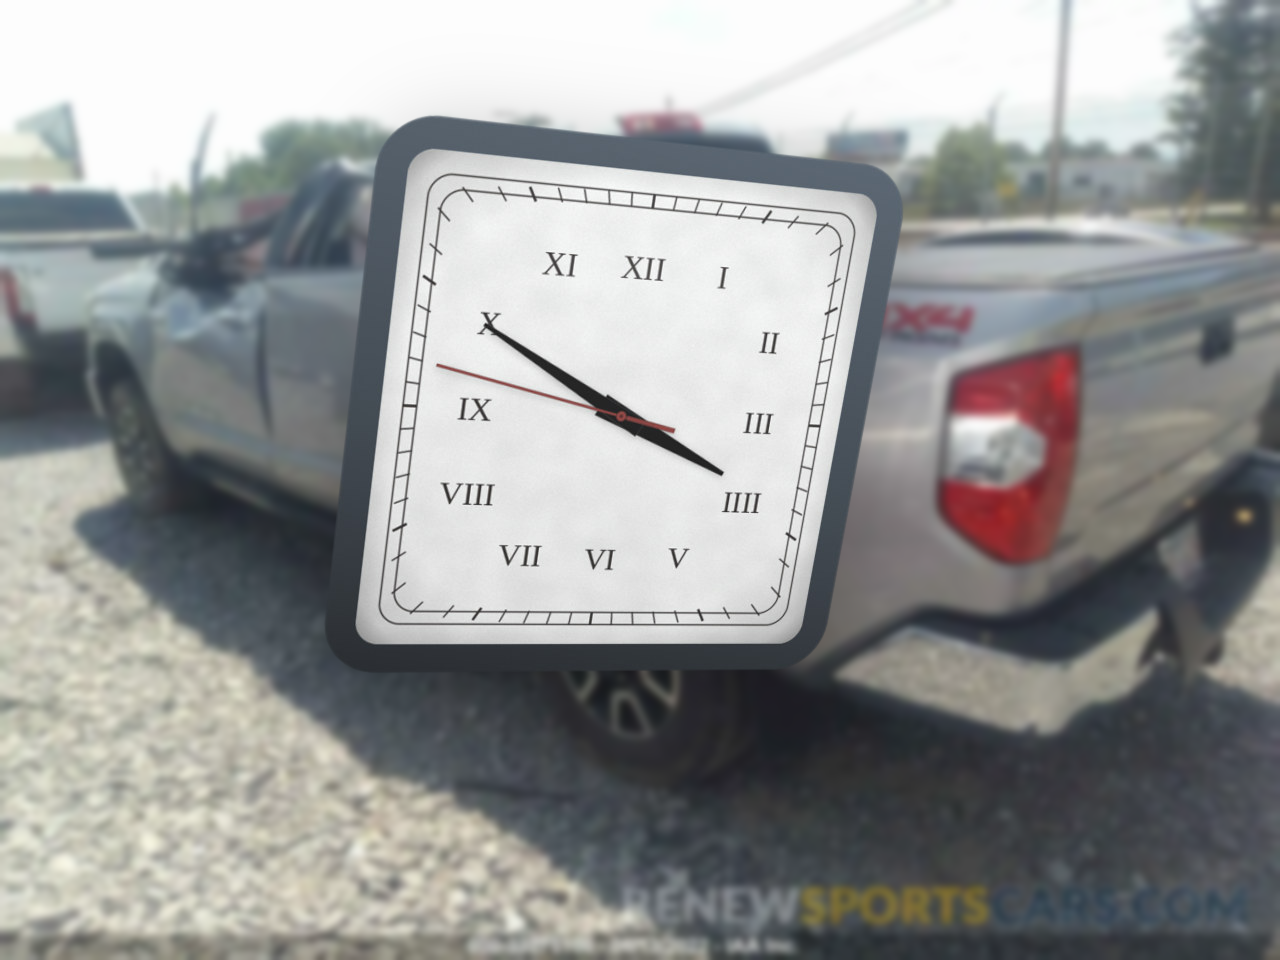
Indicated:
h=3 m=49 s=47
